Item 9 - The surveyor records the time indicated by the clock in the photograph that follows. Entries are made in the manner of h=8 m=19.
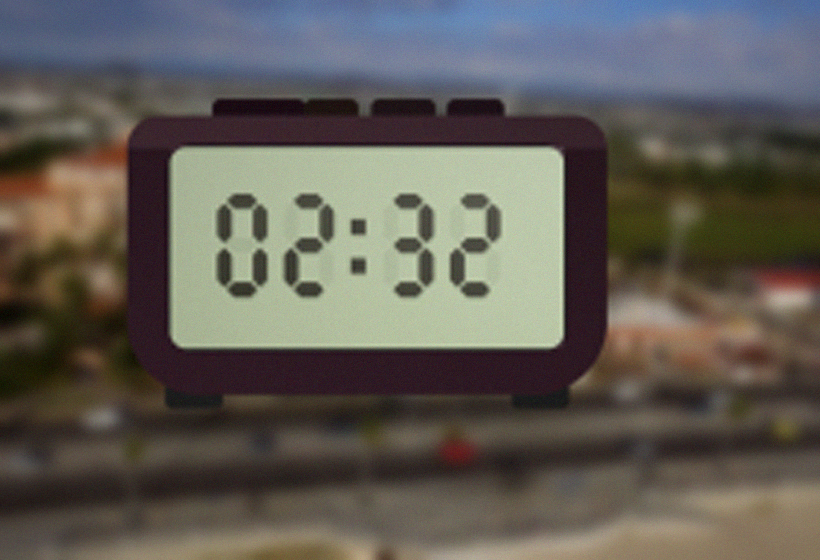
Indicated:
h=2 m=32
